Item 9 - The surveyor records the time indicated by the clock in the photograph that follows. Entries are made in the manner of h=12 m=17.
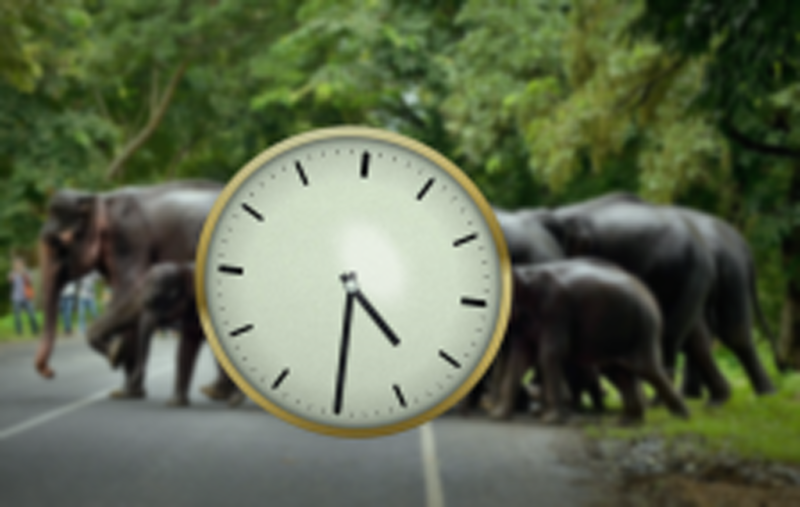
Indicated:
h=4 m=30
